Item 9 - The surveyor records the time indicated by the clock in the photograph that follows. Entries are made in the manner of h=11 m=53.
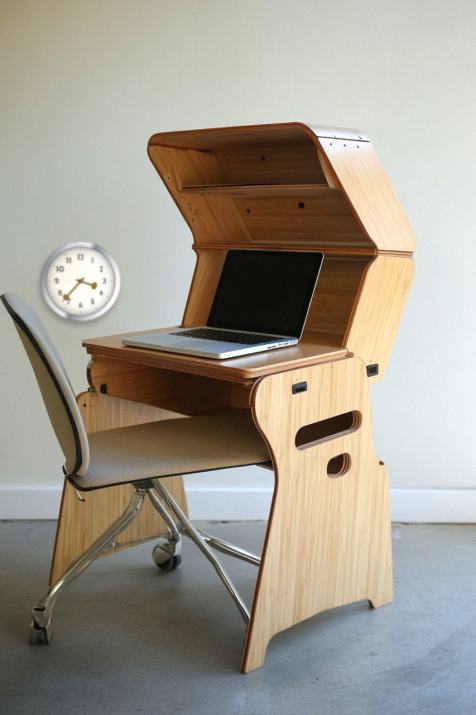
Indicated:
h=3 m=37
